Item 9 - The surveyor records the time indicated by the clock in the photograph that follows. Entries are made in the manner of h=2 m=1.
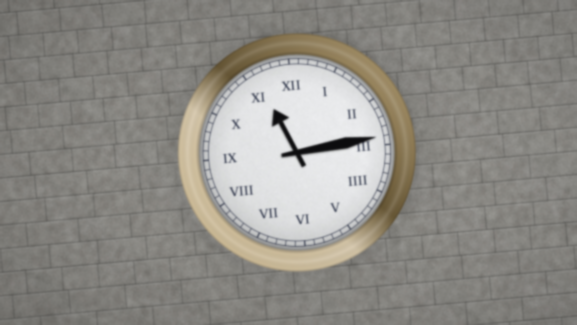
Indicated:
h=11 m=14
